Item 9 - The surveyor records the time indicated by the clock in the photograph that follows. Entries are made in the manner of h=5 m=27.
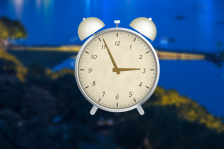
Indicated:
h=2 m=56
